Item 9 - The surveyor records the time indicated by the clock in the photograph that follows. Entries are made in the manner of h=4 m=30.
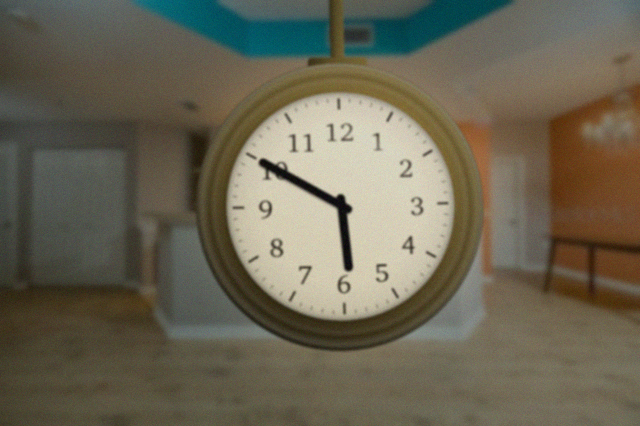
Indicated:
h=5 m=50
